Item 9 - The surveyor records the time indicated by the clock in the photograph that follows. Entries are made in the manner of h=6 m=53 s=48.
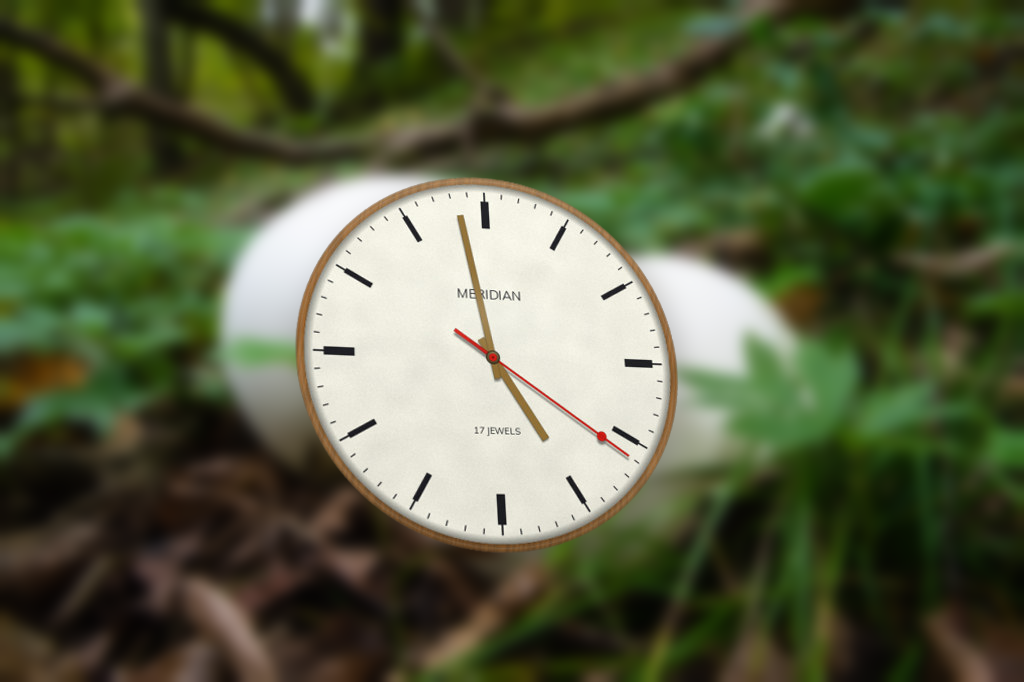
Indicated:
h=4 m=58 s=21
